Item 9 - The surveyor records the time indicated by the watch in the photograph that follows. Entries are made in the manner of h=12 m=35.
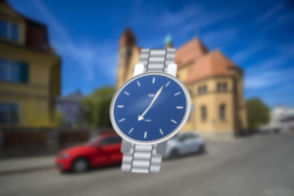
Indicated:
h=7 m=4
